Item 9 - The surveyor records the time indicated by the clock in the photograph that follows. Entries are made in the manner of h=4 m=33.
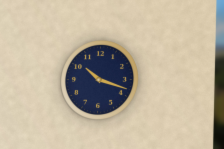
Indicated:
h=10 m=18
